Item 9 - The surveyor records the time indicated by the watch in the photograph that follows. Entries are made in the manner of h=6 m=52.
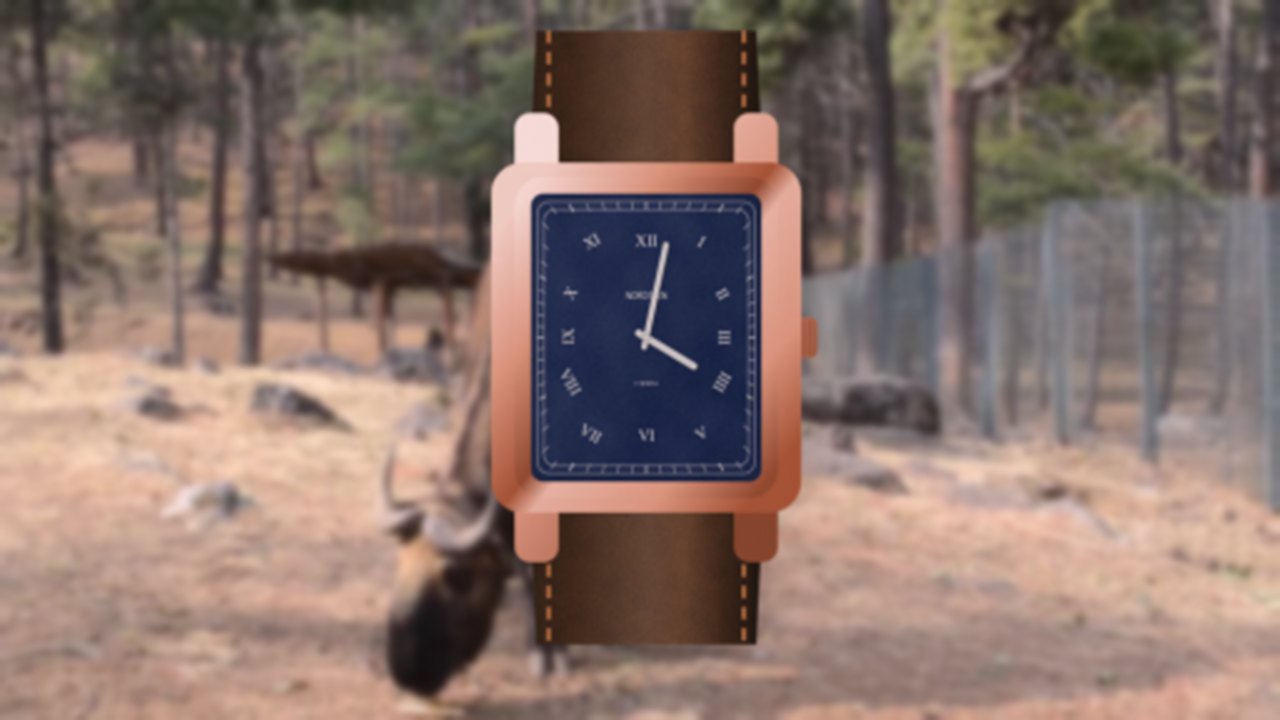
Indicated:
h=4 m=2
